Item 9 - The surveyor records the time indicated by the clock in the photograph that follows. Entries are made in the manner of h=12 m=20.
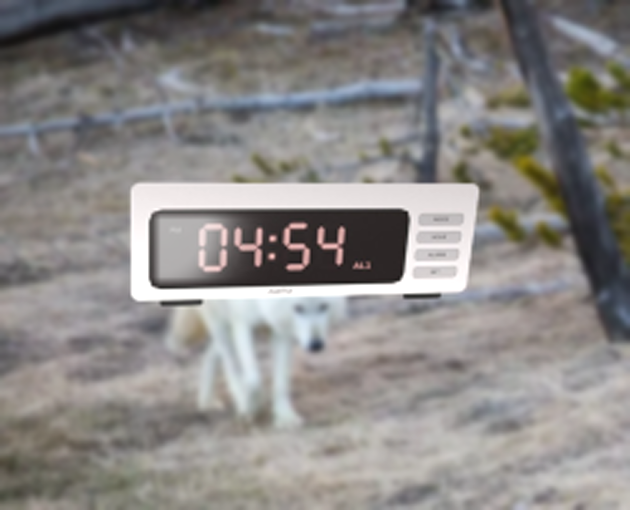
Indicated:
h=4 m=54
